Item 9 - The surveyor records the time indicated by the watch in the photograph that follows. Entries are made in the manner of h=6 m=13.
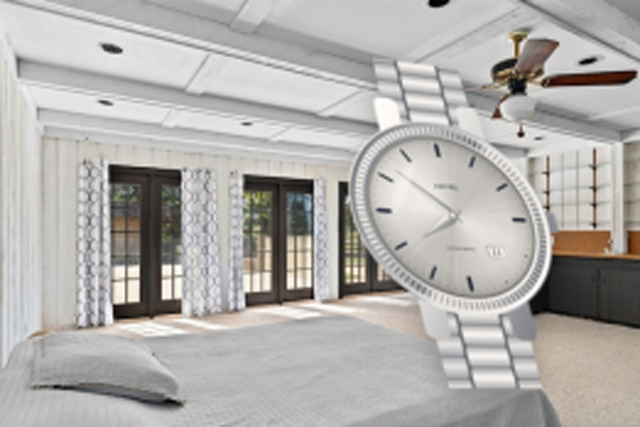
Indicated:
h=7 m=52
